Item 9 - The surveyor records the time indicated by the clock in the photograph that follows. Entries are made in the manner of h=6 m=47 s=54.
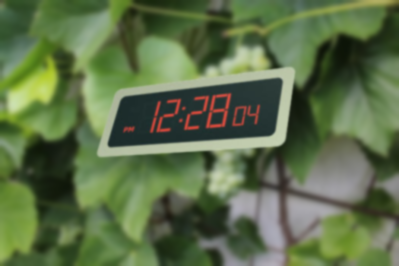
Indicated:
h=12 m=28 s=4
